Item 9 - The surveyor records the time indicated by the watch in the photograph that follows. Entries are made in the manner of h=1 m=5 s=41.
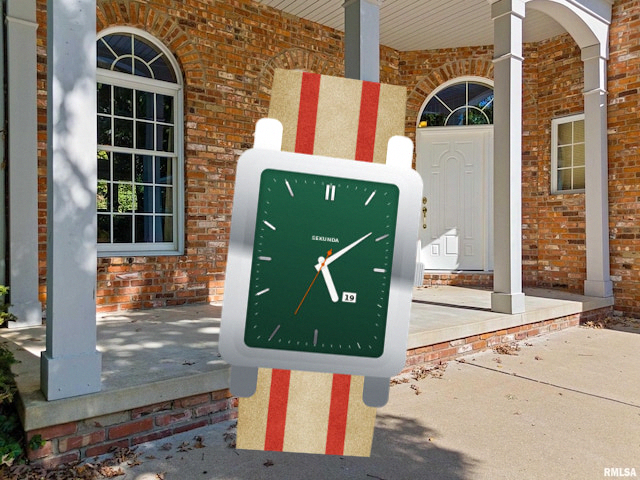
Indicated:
h=5 m=8 s=34
